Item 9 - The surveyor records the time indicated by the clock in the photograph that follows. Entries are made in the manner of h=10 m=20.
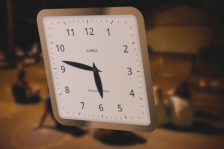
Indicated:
h=5 m=47
